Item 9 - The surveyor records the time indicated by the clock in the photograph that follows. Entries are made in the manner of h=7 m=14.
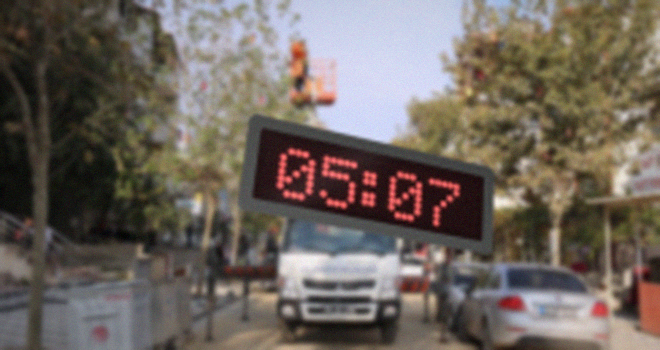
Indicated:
h=5 m=7
